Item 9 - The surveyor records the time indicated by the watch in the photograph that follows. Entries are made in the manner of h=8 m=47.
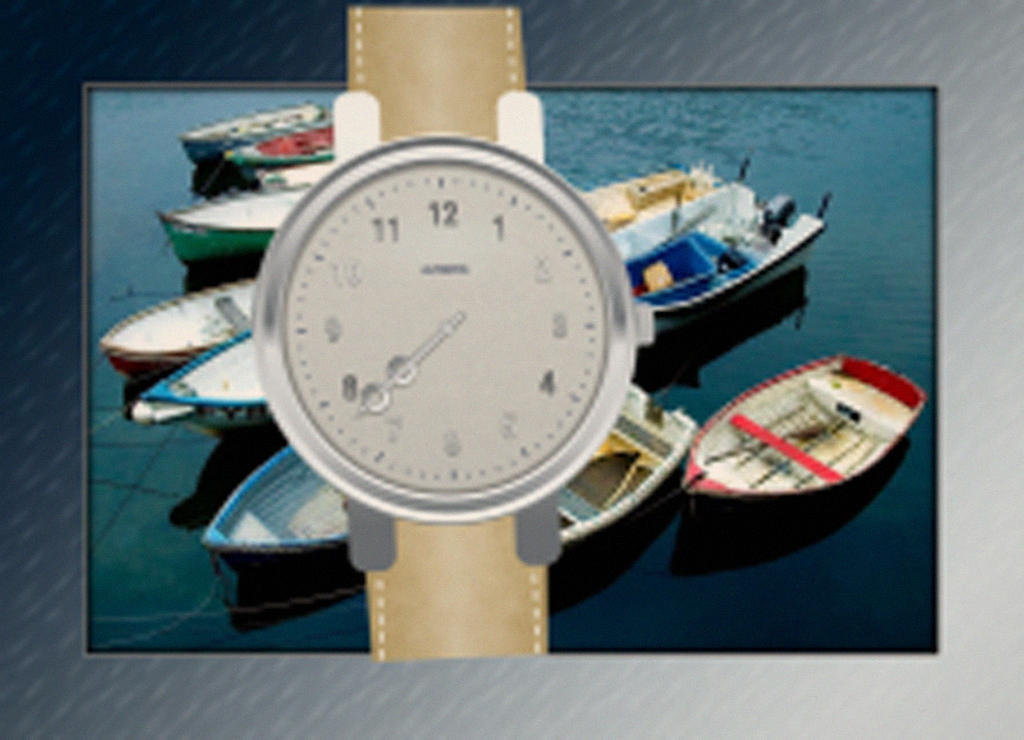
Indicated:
h=7 m=38
